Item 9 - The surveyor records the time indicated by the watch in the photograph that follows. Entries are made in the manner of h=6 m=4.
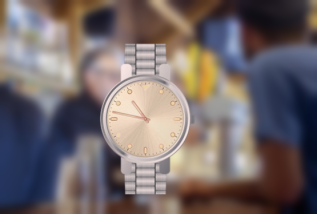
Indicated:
h=10 m=47
